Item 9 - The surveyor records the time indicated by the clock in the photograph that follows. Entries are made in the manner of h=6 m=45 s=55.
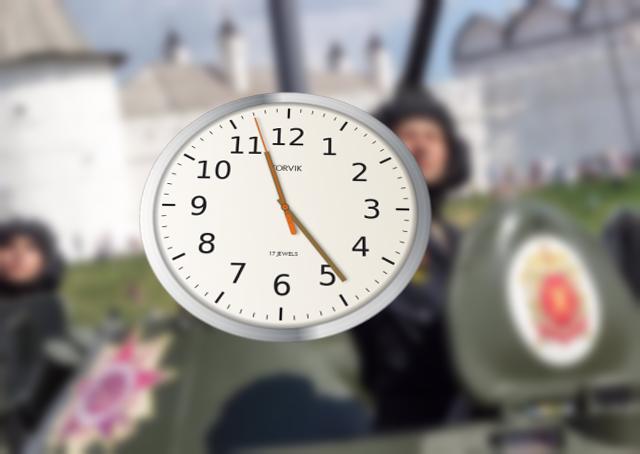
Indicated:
h=11 m=23 s=57
